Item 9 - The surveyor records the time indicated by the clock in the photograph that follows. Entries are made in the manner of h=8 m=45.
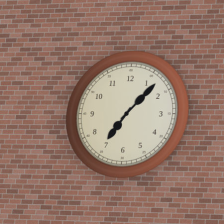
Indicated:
h=7 m=7
